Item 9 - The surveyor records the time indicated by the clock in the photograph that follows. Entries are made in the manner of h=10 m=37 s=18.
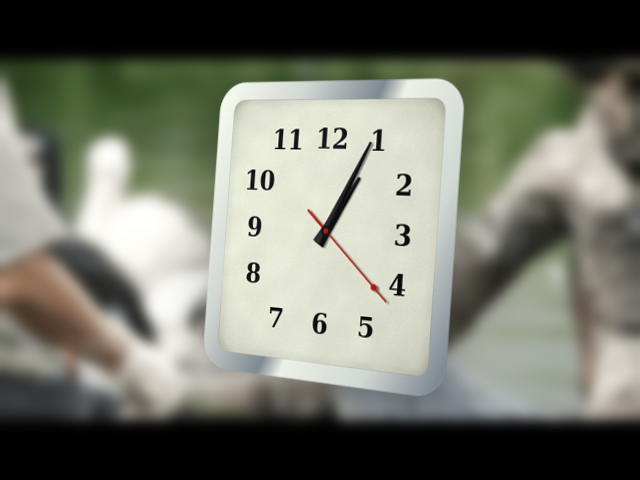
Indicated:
h=1 m=4 s=22
